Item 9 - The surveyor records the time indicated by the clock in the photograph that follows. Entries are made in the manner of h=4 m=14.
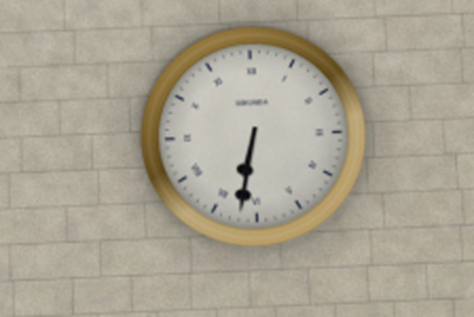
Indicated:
h=6 m=32
